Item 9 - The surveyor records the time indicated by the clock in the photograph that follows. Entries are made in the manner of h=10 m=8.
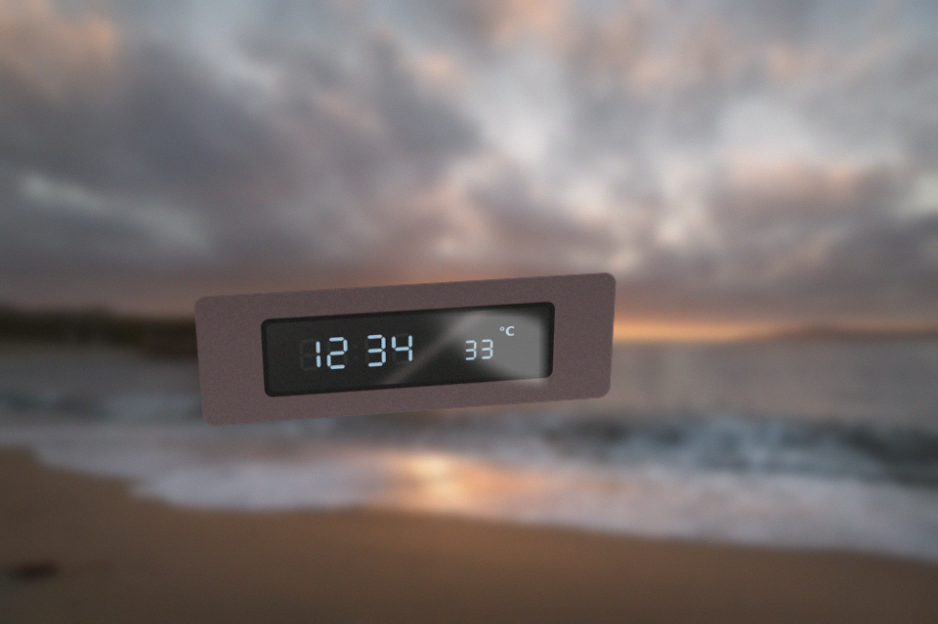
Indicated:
h=12 m=34
